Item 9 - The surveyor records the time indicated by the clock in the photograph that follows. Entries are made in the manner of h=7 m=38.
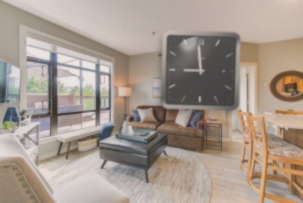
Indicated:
h=8 m=59
